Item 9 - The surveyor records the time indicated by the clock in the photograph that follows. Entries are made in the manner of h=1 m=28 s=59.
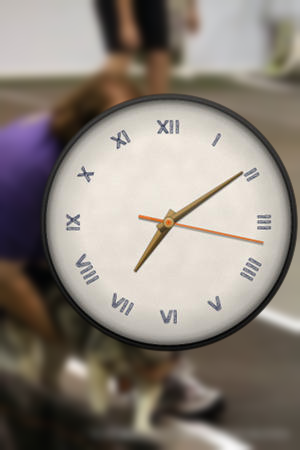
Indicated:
h=7 m=9 s=17
